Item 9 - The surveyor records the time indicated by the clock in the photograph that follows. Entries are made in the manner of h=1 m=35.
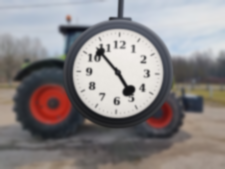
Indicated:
h=4 m=53
